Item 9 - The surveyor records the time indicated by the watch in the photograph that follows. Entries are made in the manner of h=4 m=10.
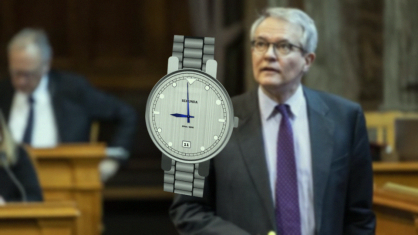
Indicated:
h=8 m=59
